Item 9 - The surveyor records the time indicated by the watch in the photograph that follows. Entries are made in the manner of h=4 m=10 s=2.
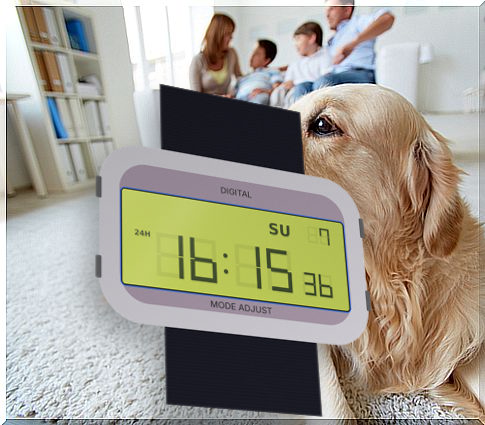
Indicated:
h=16 m=15 s=36
